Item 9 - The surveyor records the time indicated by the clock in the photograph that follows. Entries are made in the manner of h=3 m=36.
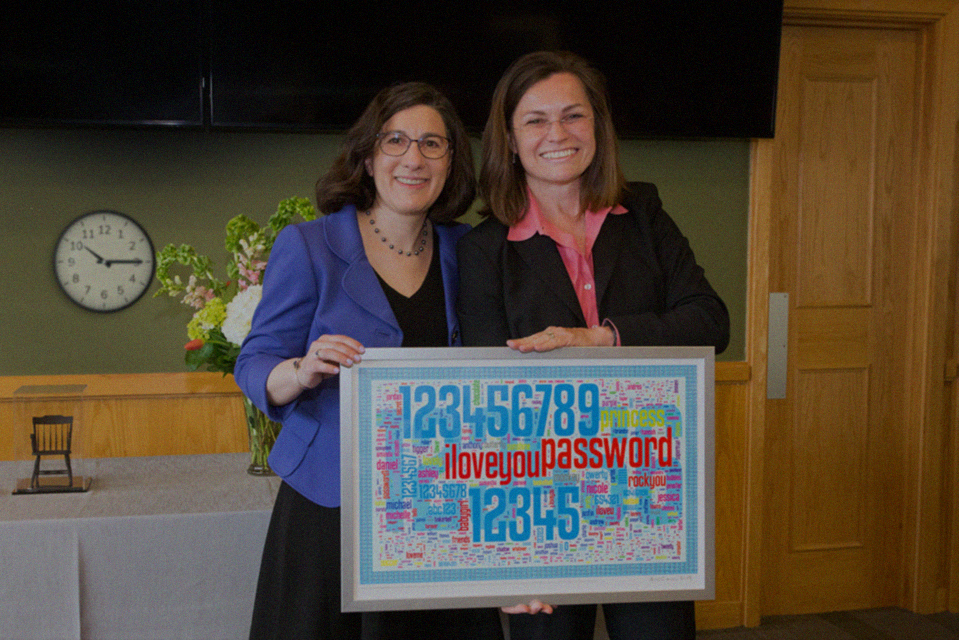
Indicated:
h=10 m=15
